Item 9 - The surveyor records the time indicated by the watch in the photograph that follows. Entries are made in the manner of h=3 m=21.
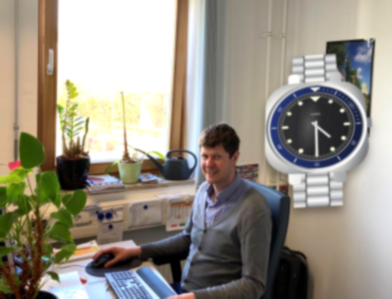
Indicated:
h=4 m=30
